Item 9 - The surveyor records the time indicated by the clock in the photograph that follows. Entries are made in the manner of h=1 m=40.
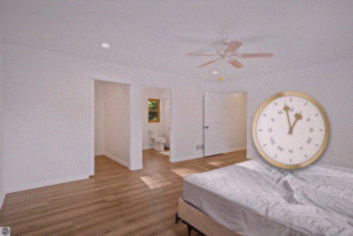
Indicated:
h=12 m=58
